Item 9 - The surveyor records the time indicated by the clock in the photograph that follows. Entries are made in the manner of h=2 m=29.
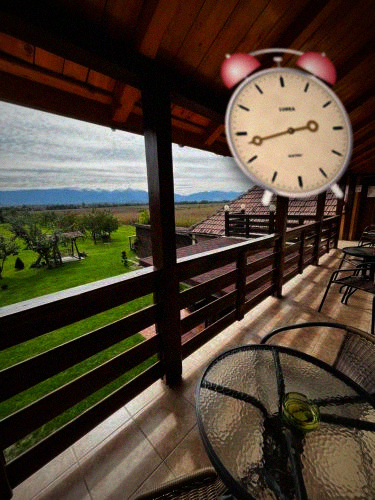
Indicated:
h=2 m=43
